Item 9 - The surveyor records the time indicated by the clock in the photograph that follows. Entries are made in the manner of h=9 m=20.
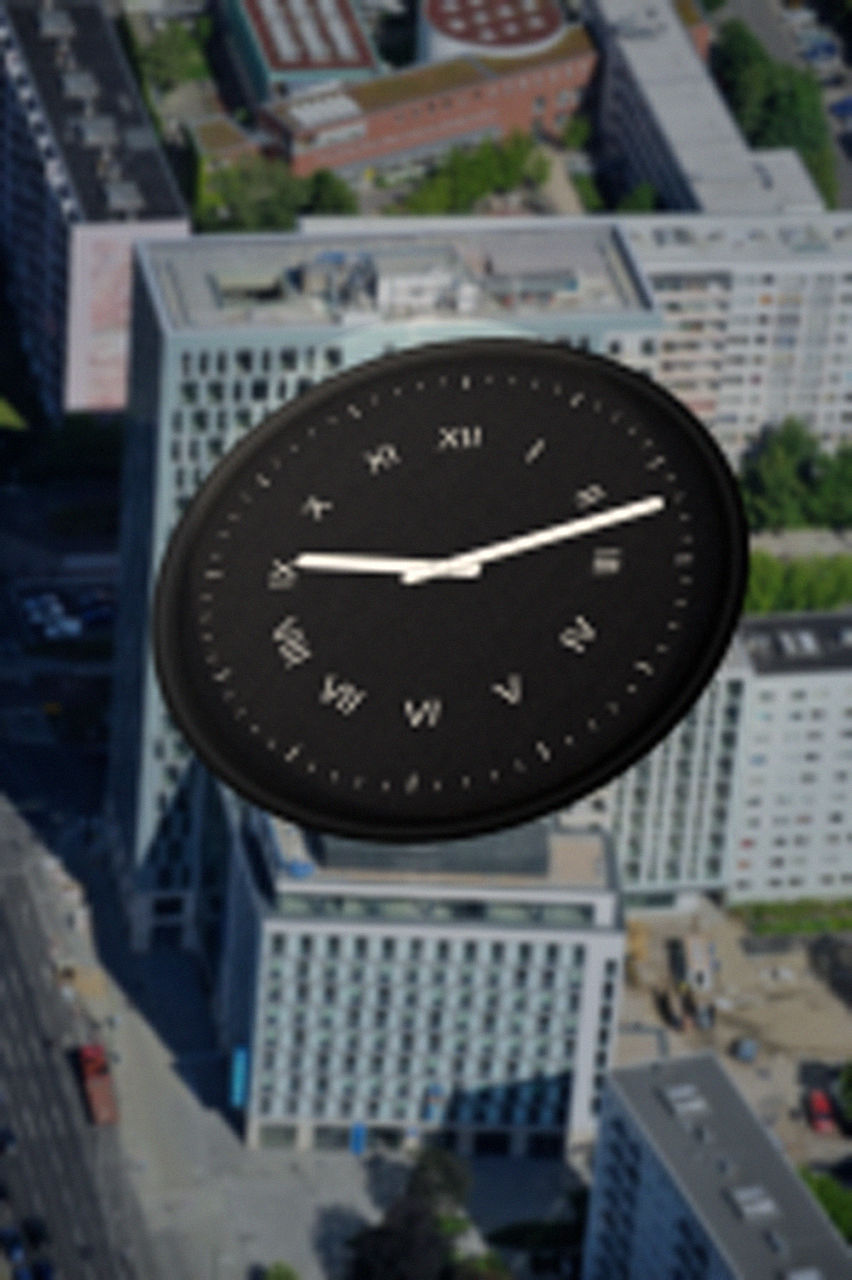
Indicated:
h=9 m=12
